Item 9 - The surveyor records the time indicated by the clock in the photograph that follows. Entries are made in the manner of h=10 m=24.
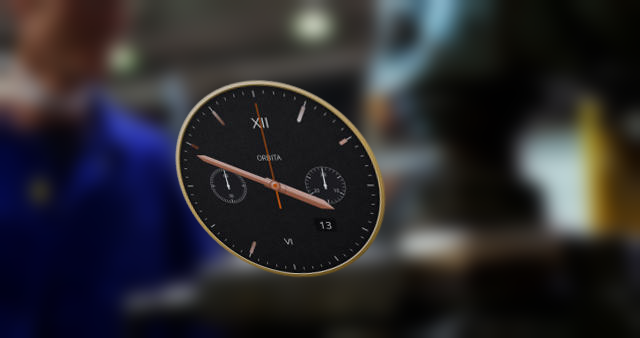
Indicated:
h=3 m=49
